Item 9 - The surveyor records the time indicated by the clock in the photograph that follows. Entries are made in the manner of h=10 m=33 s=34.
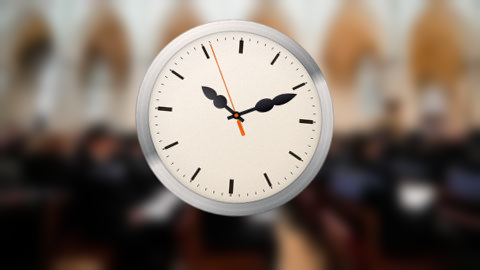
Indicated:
h=10 m=10 s=56
